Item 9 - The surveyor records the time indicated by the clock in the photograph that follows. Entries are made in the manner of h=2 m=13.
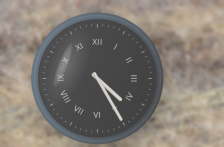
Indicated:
h=4 m=25
